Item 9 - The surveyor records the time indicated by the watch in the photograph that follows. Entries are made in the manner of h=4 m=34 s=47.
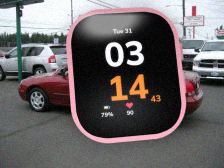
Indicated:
h=3 m=14 s=43
